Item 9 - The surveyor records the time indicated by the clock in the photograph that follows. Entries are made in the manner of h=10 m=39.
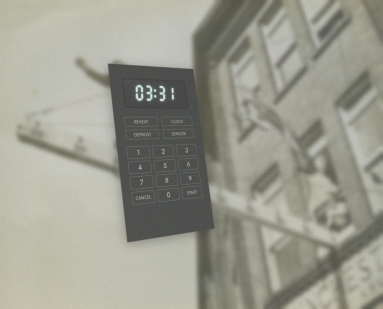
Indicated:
h=3 m=31
